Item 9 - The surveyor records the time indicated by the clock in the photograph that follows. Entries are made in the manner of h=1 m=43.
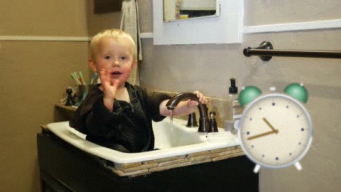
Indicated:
h=10 m=43
